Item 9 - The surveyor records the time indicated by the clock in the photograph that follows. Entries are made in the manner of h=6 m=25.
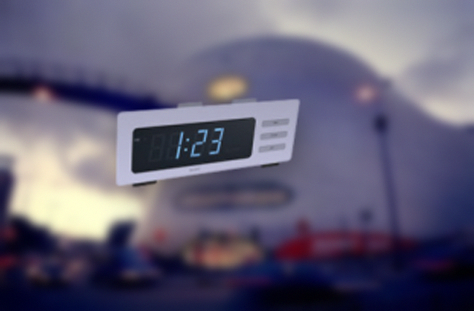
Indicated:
h=1 m=23
